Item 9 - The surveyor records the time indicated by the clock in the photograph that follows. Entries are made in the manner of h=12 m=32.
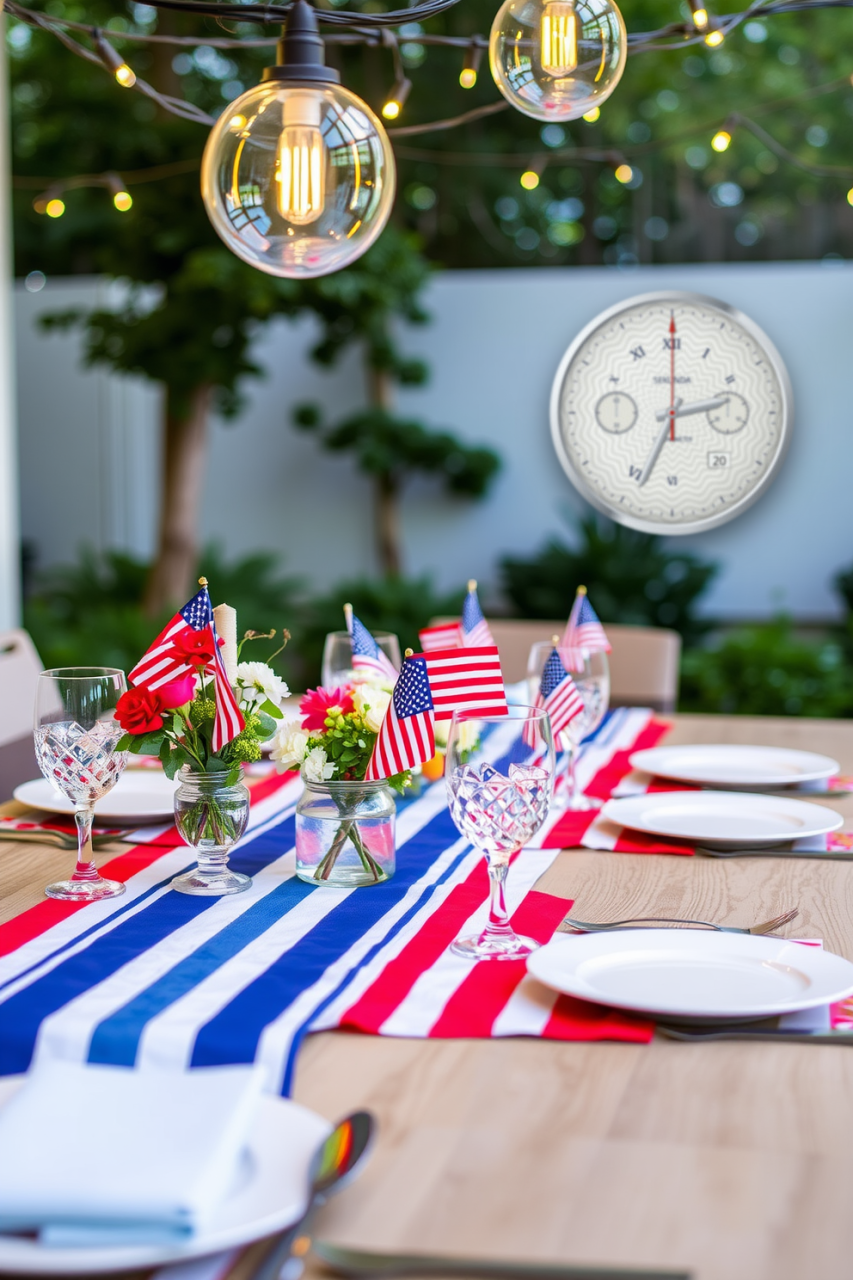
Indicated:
h=2 m=34
